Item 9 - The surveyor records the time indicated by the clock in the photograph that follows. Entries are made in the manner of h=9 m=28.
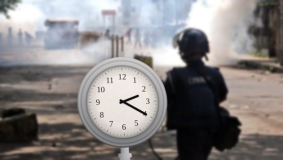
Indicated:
h=2 m=20
